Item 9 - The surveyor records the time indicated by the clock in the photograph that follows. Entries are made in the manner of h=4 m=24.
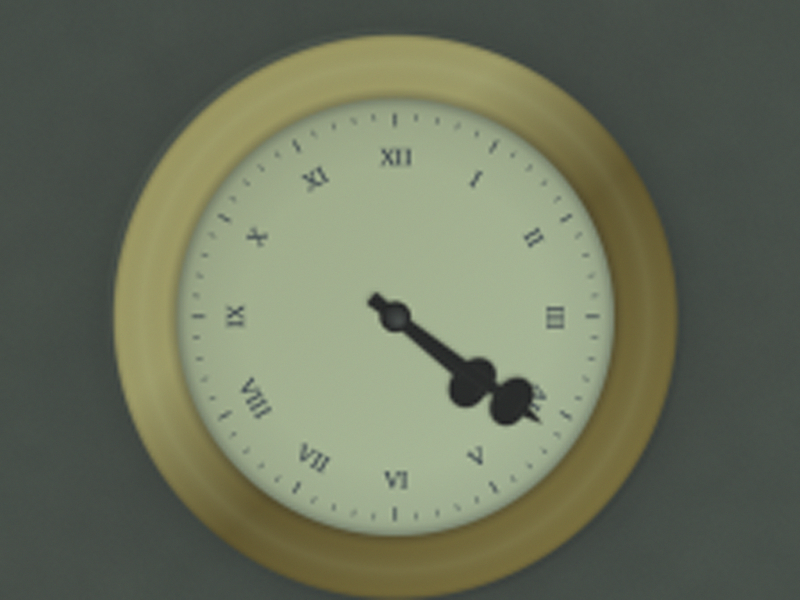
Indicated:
h=4 m=21
